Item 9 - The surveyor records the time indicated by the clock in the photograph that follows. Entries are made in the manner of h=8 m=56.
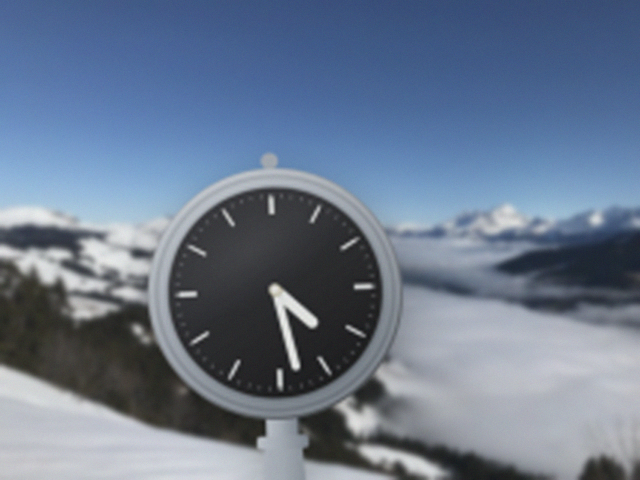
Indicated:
h=4 m=28
